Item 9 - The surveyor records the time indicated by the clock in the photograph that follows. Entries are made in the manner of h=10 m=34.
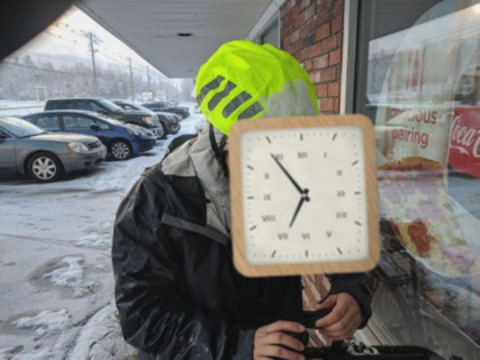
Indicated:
h=6 m=54
